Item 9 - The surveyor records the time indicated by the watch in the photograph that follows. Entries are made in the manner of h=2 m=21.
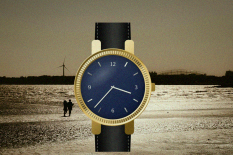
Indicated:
h=3 m=37
